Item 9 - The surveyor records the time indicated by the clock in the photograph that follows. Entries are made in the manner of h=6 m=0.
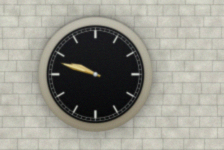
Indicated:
h=9 m=48
